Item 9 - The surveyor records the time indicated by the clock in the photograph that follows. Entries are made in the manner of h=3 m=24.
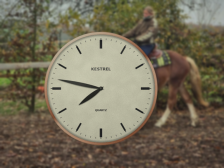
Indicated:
h=7 m=47
